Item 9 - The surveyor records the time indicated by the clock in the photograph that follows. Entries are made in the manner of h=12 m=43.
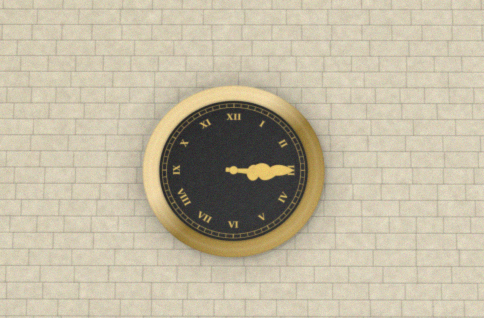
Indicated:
h=3 m=15
